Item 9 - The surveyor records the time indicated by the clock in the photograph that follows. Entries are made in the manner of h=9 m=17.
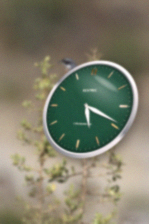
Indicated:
h=5 m=19
